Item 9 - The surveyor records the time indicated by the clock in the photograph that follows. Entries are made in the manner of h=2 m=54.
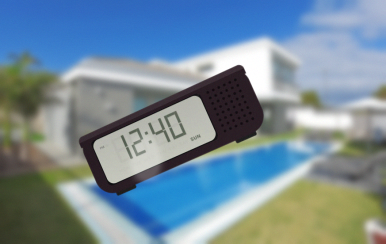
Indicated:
h=12 m=40
